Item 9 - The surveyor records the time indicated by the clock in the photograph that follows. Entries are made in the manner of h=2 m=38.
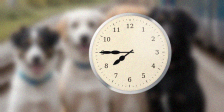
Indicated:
h=7 m=45
